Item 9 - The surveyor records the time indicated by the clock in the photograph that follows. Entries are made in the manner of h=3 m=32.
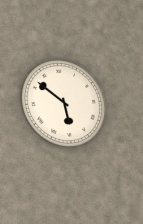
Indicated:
h=5 m=52
